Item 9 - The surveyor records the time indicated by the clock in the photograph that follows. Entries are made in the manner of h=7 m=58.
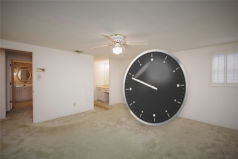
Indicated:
h=9 m=49
